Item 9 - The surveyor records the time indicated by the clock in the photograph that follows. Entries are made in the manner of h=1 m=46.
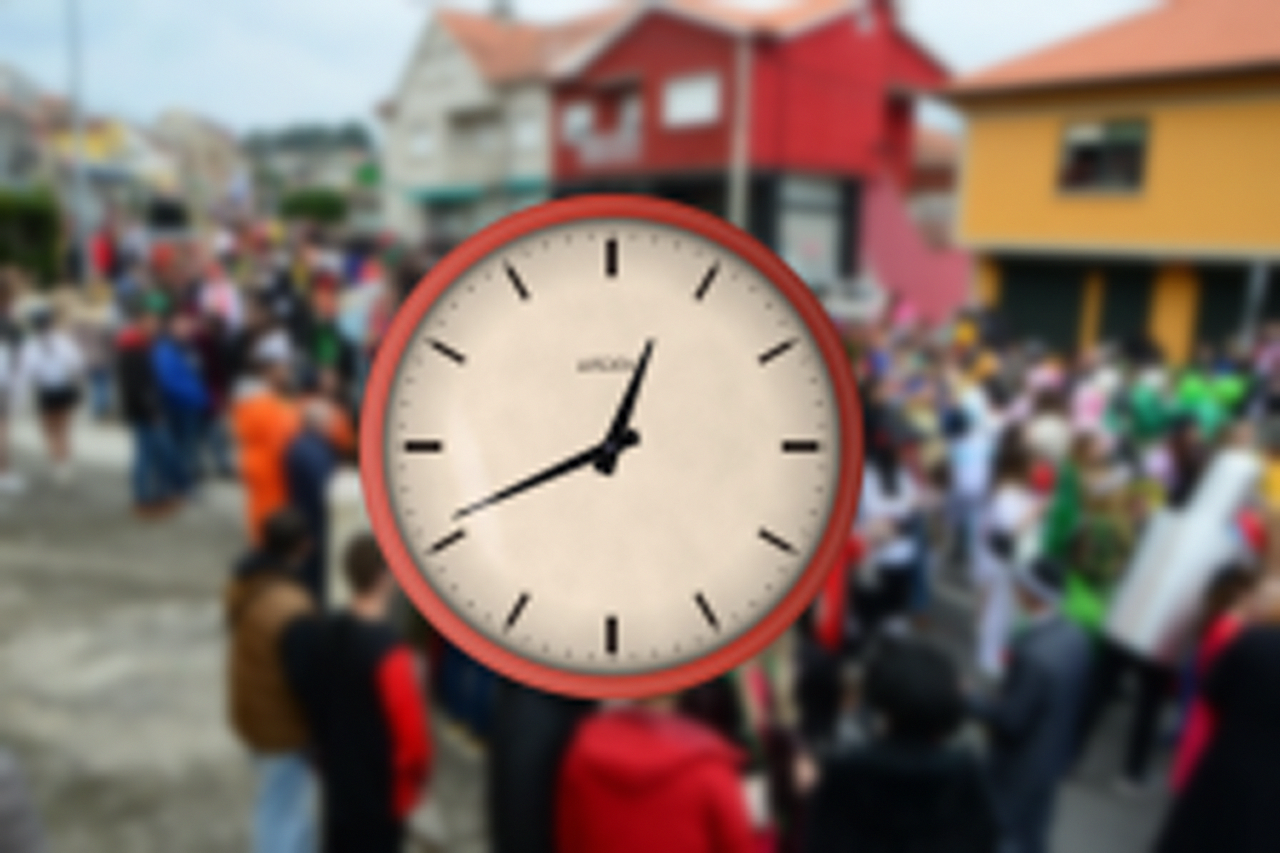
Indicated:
h=12 m=41
